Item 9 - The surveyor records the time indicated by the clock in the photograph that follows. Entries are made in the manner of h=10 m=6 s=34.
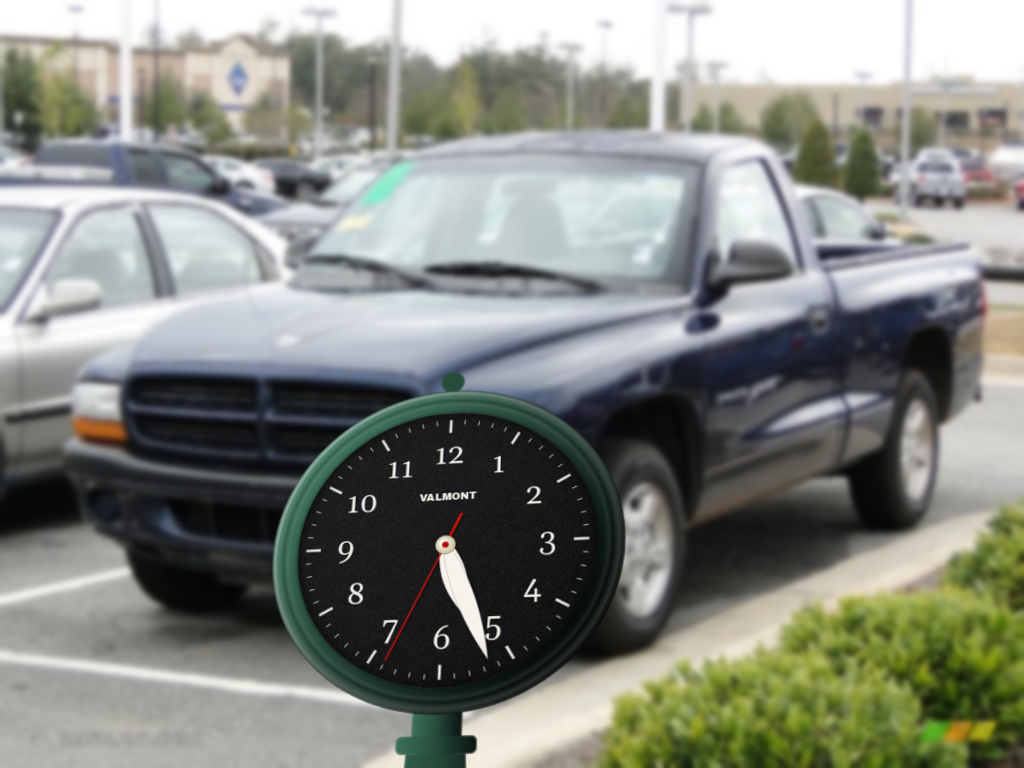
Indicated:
h=5 m=26 s=34
